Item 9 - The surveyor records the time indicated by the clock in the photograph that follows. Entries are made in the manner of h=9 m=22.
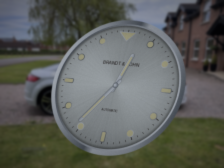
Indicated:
h=12 m=36
